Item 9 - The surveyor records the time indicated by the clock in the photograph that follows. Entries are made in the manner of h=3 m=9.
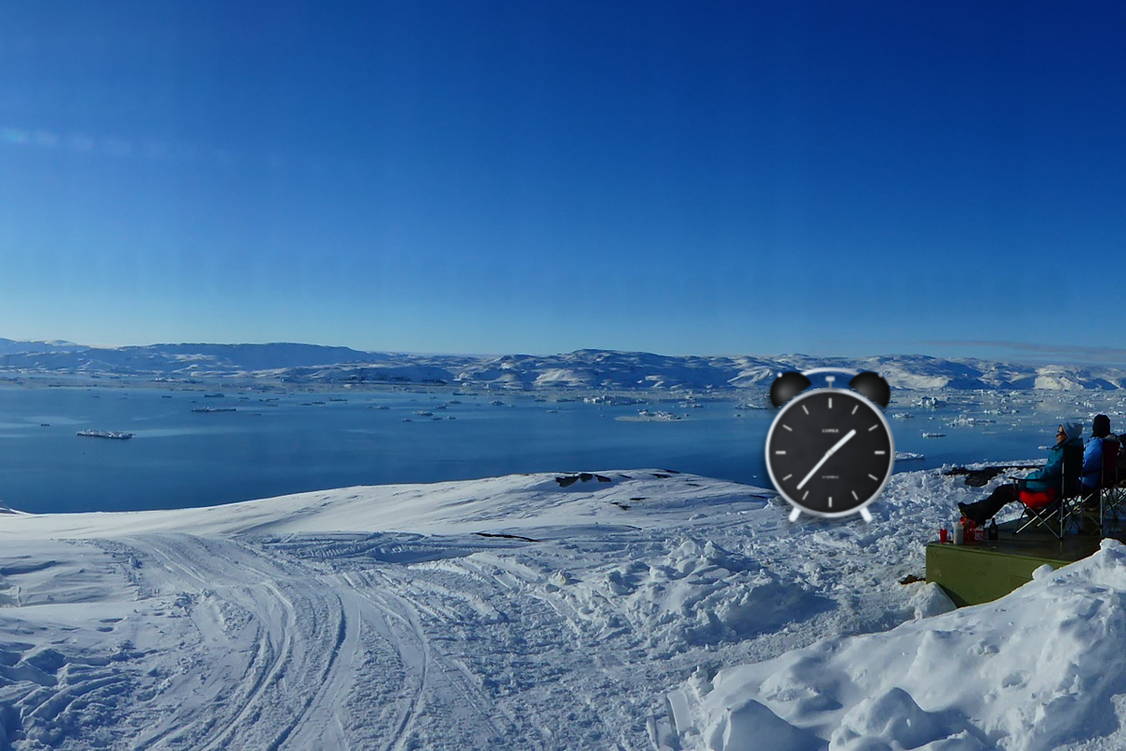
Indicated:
h=1 m=37
